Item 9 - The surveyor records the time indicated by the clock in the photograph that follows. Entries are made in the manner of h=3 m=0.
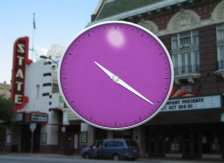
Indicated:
h=10 m=21
